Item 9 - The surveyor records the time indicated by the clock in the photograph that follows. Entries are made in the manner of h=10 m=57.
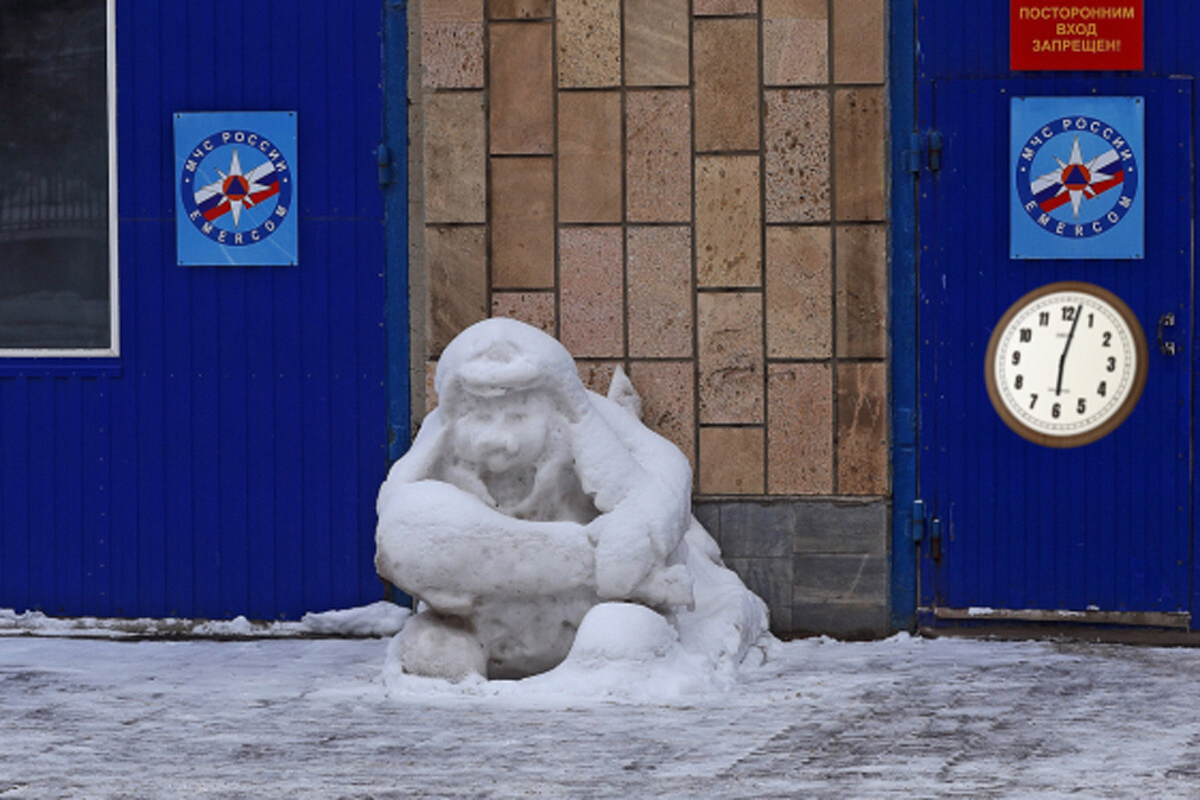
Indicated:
h=6 m=2
